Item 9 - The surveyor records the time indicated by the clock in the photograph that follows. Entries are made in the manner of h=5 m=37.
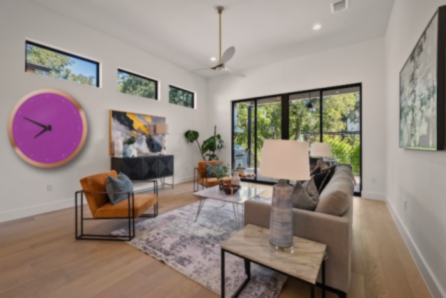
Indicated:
h=7 m=49
